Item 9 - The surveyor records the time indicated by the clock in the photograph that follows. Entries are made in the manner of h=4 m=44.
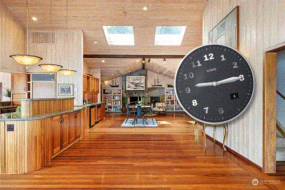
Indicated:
h=9 m=15
